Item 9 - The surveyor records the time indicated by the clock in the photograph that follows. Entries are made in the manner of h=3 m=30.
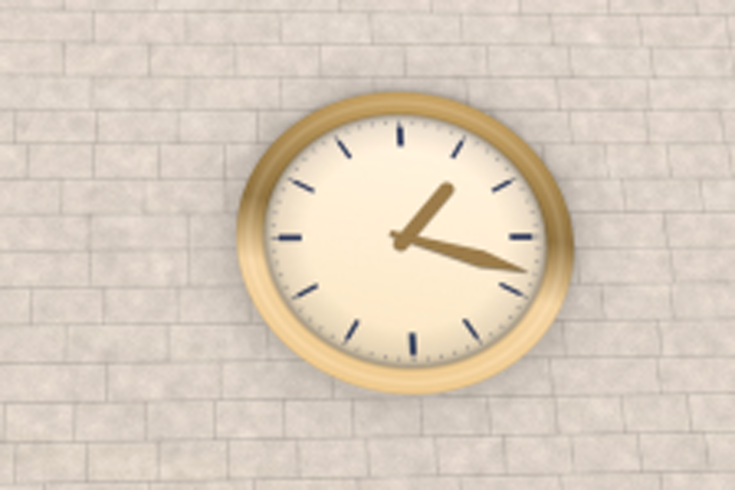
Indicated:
h=1 m=18
